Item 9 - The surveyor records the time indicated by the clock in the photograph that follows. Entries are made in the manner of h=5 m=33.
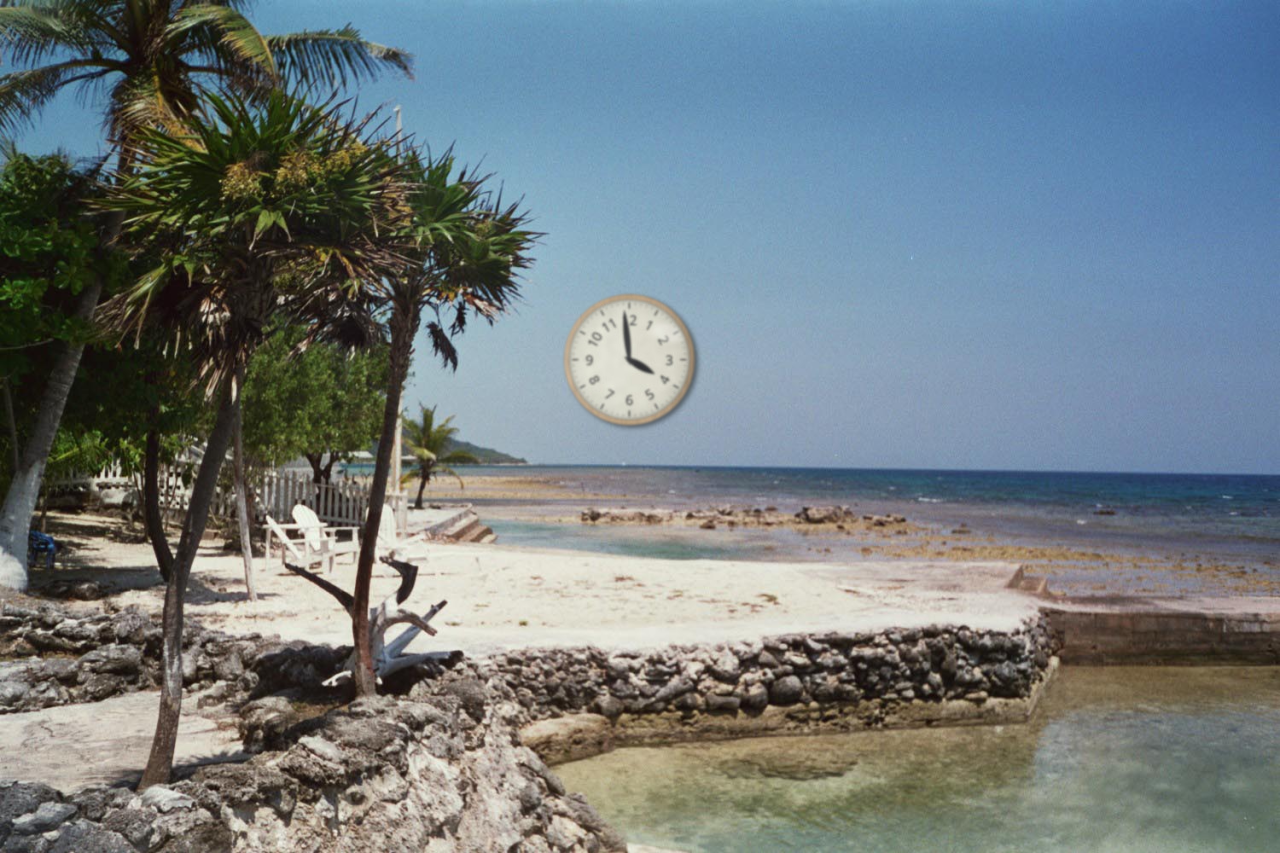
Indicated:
h=3 m=59
